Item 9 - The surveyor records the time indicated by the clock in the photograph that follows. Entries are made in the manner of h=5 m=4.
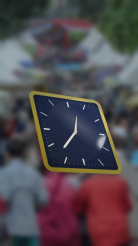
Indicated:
h=12 m=37
